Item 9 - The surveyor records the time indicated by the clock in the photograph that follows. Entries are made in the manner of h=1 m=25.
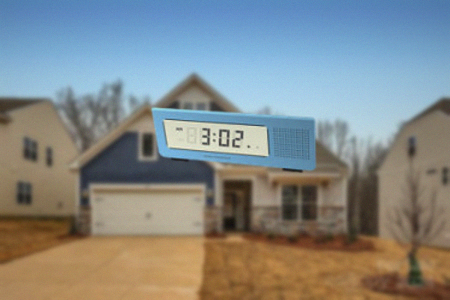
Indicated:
h=3 m=2
